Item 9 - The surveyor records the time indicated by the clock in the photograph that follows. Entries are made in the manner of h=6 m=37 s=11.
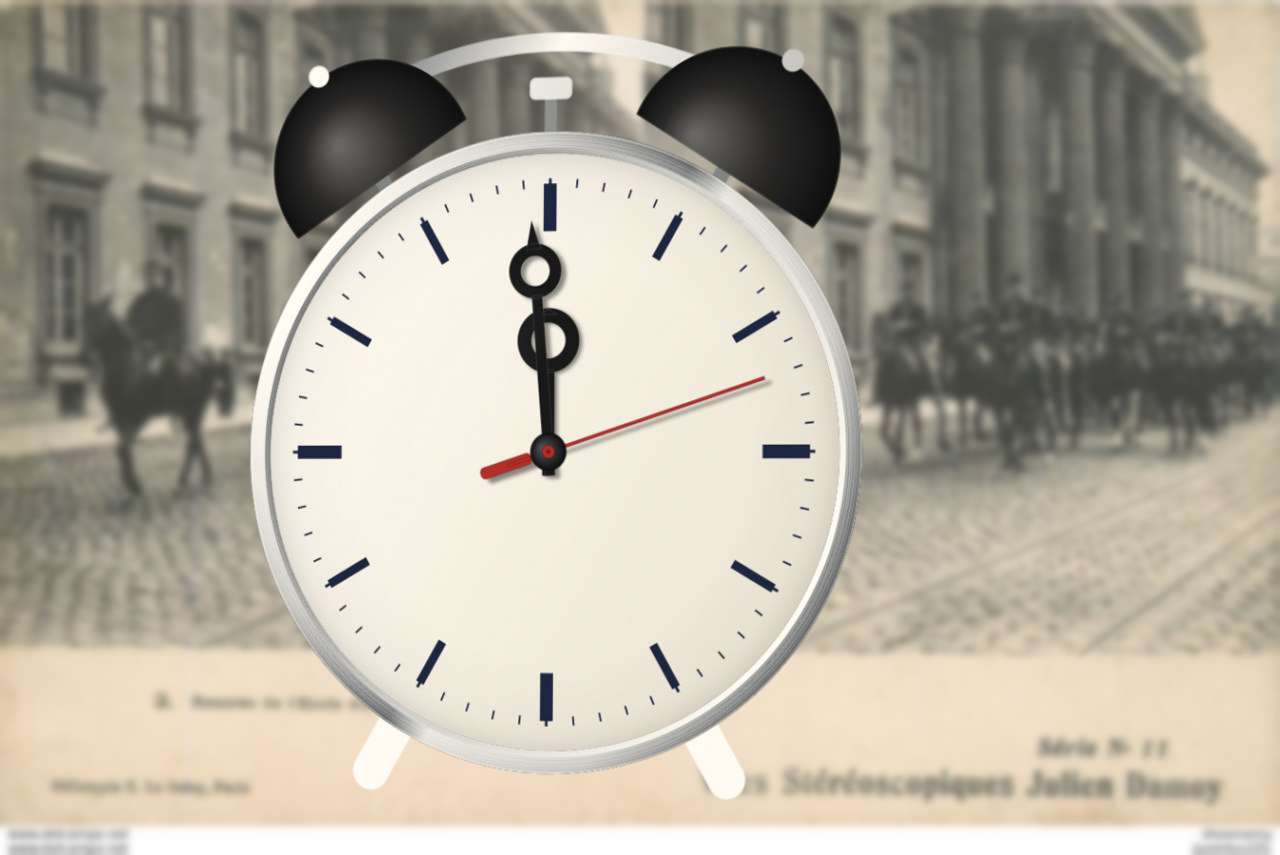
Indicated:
h=11 m=59 s=12
